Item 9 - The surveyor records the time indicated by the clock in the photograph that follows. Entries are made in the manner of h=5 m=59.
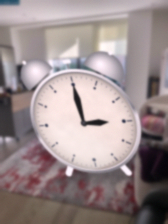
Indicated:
h=3 m=0
